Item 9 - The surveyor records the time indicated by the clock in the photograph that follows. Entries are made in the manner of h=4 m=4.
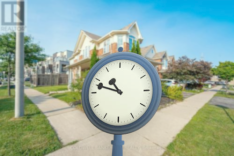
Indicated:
h=10 m=48
